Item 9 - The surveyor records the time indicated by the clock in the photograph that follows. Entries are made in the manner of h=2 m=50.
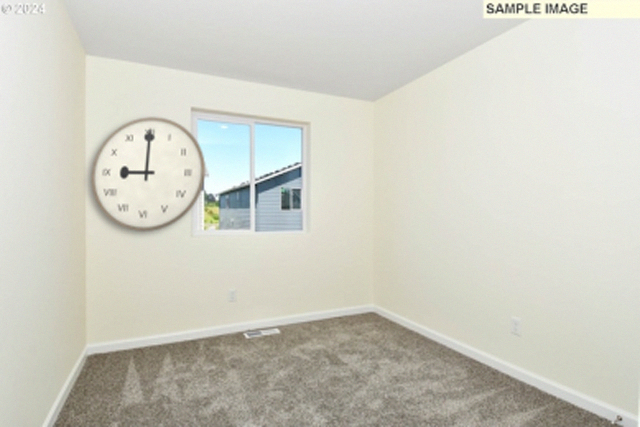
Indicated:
h=9 m=0
